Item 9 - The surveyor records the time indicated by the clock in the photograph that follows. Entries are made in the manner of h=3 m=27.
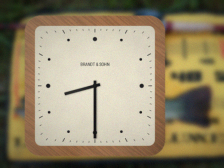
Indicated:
h=8 m=30
